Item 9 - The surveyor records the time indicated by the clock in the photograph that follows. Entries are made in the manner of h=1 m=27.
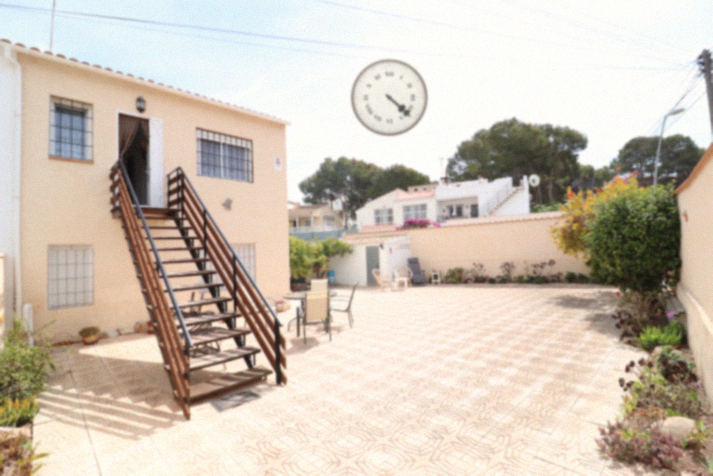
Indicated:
h=4 m=22
